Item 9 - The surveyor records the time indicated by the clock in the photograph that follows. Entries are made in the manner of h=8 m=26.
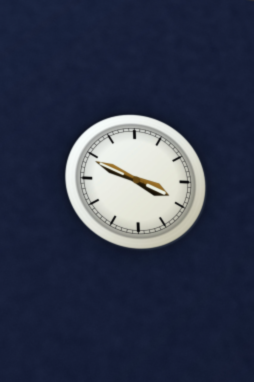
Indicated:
h=3 m=49
